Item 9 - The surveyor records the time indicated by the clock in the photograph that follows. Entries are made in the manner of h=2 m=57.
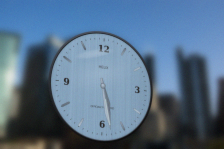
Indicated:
h=5 m=28
